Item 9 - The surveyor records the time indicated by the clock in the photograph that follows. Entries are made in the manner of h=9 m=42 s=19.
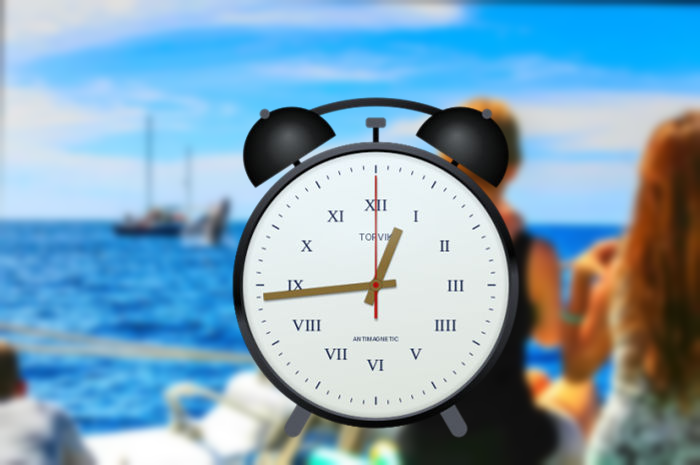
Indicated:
h=12 m=44 s=0
